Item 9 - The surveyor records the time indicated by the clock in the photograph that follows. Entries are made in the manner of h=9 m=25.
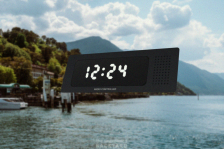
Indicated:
h=12 m=24
